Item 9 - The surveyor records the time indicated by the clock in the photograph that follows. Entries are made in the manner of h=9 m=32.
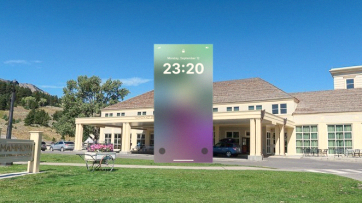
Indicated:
h=23 m=20
